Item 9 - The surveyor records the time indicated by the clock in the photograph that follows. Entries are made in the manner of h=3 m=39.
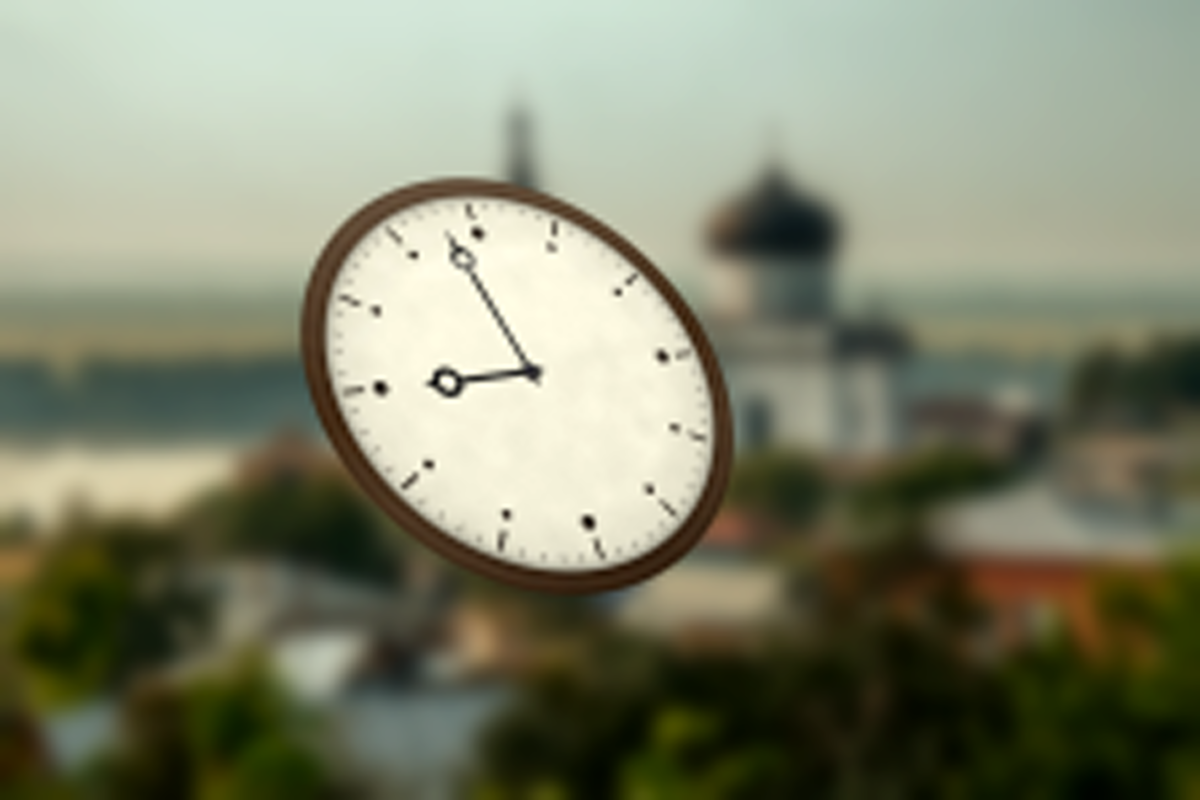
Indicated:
h=8 m=58
